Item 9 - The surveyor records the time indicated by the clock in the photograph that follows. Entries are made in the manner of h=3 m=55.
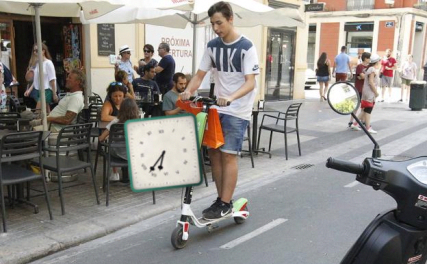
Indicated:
h=6 m=37
